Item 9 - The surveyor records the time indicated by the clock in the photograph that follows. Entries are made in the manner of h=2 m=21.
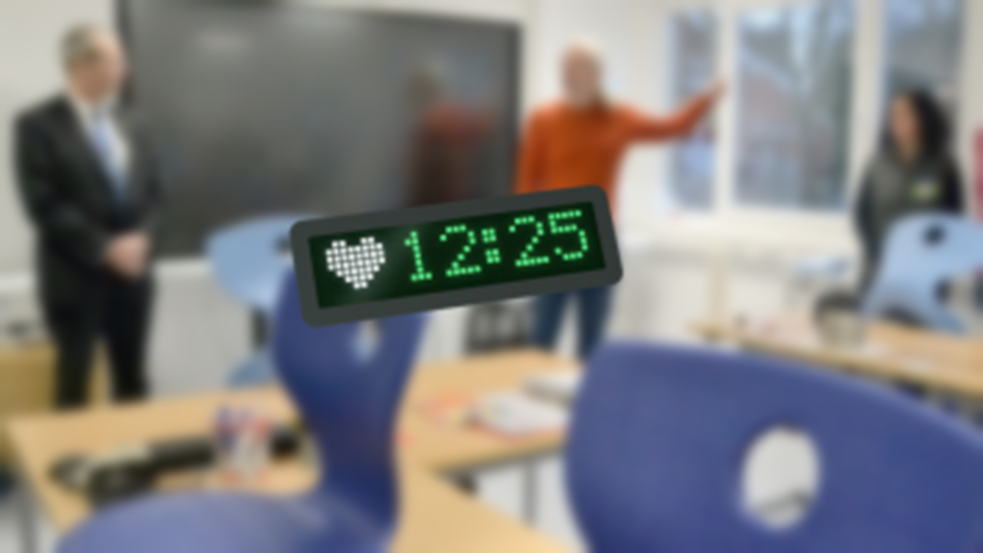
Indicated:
h=12 m=25
